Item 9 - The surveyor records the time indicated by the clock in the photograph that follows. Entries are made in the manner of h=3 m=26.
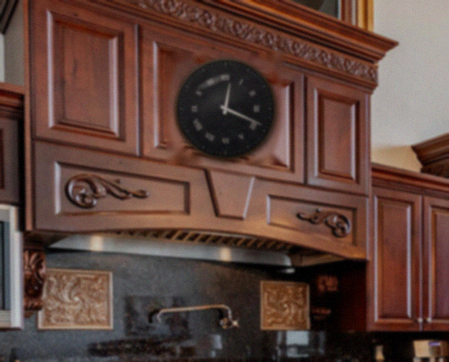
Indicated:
h=12 m=19
